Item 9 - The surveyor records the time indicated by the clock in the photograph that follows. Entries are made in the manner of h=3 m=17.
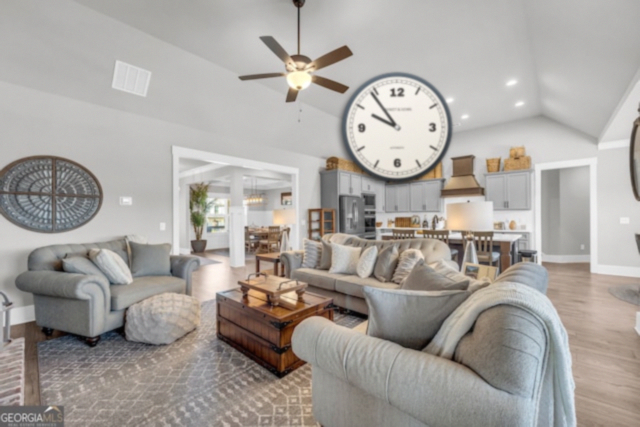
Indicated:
h=9 m=54
